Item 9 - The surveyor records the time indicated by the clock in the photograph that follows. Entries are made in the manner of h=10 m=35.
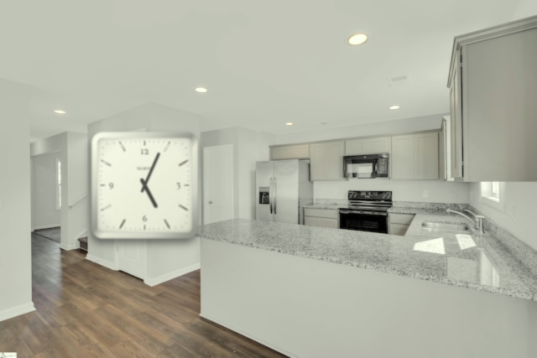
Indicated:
h=5 m=4
